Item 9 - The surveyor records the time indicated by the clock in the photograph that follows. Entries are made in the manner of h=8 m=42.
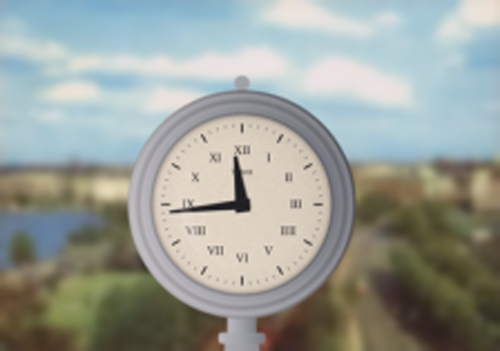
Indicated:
h=11 m=44
